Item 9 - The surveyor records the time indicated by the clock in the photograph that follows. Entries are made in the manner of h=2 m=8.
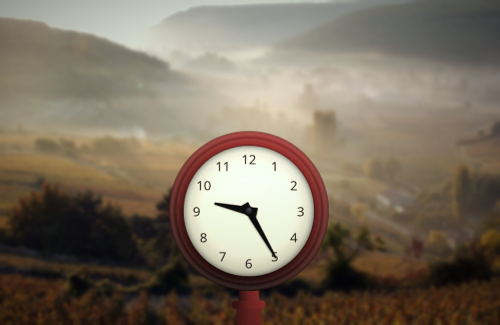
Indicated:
h=9 m=25
